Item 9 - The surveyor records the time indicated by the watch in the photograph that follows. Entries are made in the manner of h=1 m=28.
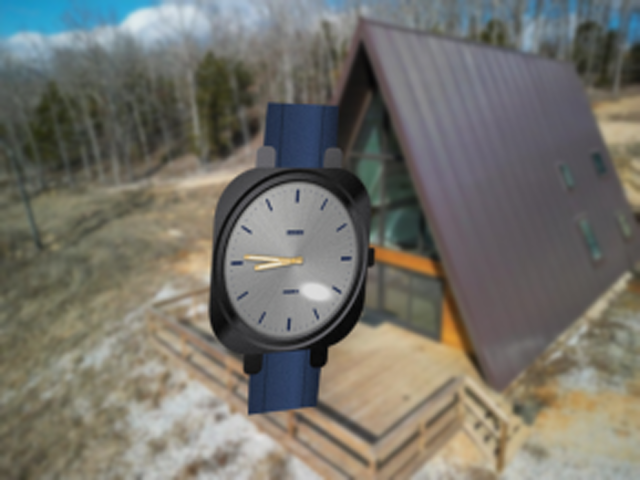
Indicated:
h=8 m=46
